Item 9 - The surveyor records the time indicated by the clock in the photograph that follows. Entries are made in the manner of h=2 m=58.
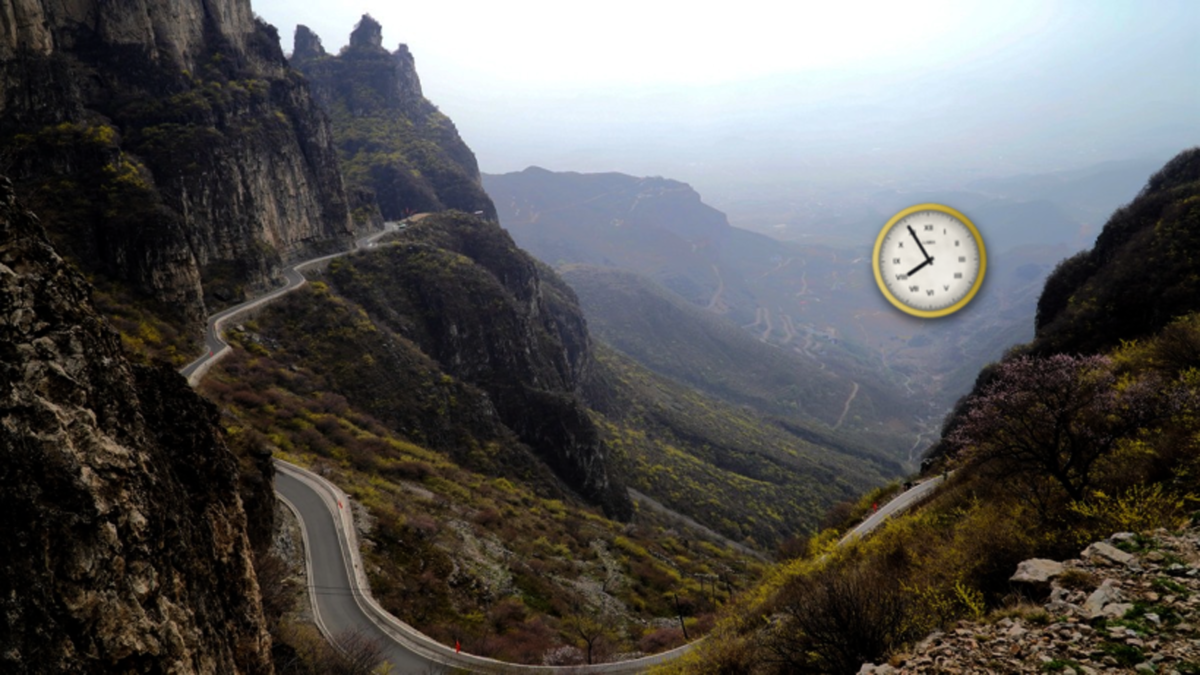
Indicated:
h=7 m=55
